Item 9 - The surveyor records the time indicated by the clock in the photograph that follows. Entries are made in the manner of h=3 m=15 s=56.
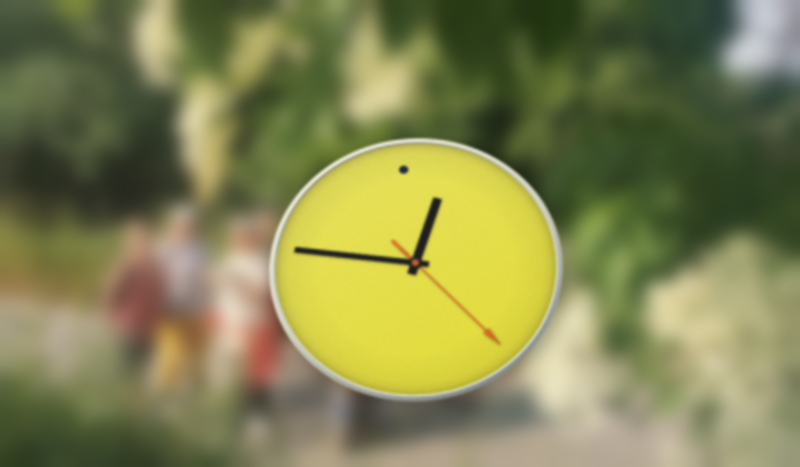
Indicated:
h=12 m=47 s=24
